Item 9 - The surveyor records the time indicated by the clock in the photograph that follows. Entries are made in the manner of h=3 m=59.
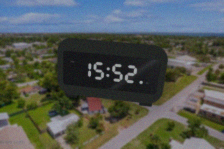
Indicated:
h=15 m=52
